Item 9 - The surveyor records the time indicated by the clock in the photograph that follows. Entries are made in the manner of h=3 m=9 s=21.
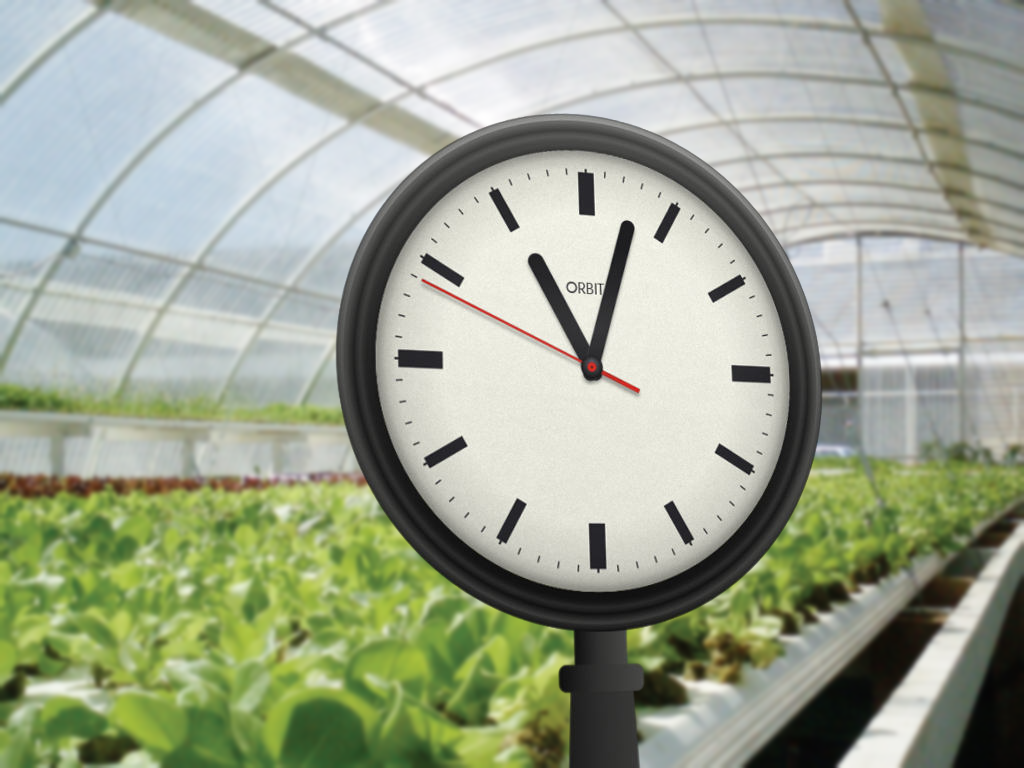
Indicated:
h=11 m=2 s=49
